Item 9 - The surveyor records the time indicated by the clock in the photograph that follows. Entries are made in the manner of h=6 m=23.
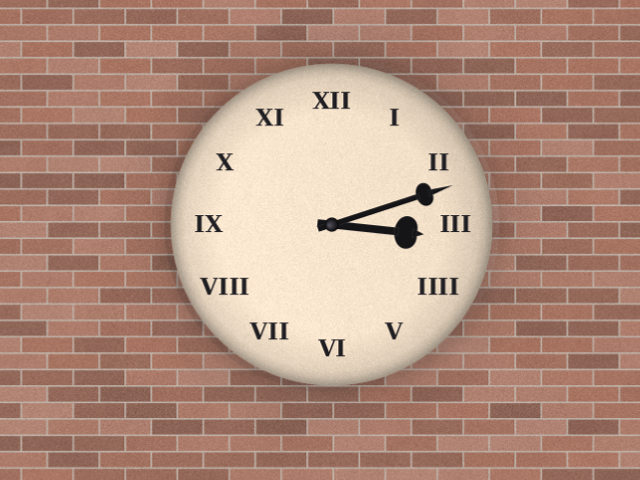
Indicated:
h=3 m=12
